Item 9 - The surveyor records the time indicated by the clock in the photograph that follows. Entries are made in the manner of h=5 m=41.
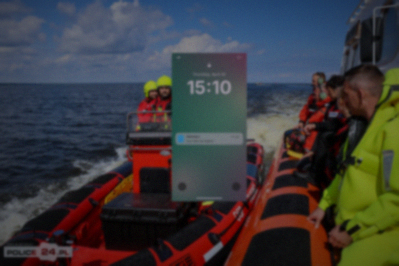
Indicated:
h=15 m=10
